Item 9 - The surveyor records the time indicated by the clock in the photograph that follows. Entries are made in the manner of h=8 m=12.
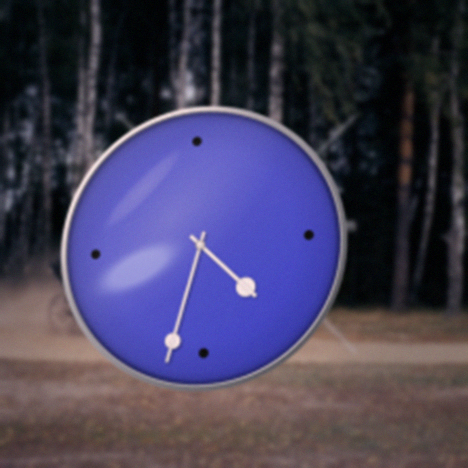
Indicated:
h=4 m=33
